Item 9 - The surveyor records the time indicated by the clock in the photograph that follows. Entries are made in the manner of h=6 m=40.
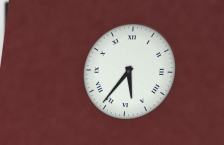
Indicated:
h=5 m=36
